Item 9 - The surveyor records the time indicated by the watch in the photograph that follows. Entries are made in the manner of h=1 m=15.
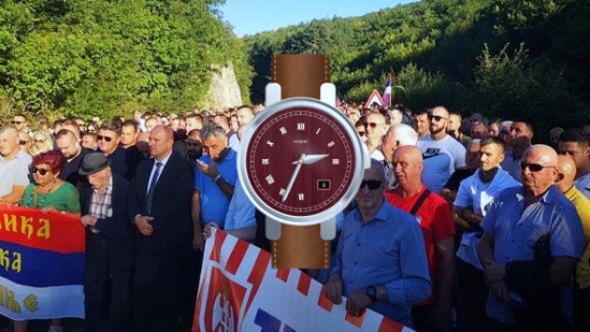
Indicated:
h=2 m=34
